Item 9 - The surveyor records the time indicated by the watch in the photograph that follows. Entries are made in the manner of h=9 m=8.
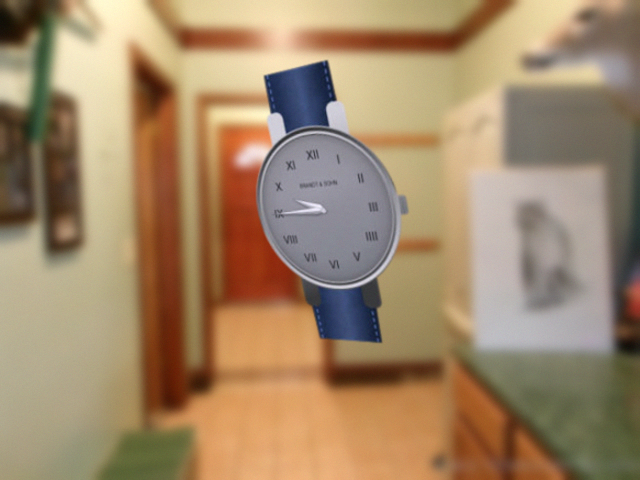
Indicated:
h=9 m=45
